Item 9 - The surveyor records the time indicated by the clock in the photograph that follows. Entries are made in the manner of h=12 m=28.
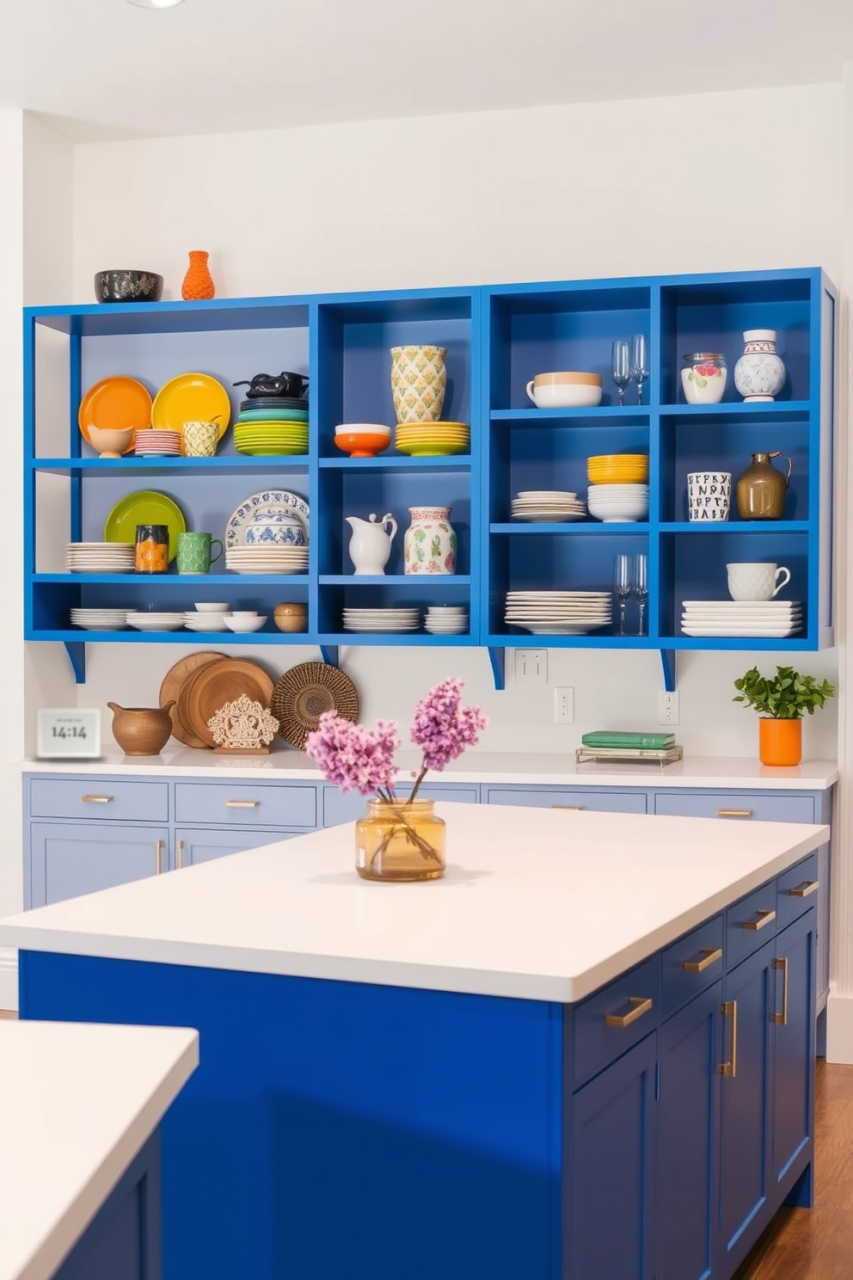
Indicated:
h=14 m=14
